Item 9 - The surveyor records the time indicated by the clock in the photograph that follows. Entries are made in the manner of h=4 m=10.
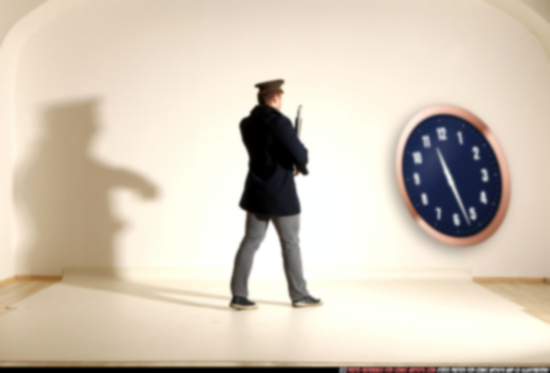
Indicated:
h=11 m=27
